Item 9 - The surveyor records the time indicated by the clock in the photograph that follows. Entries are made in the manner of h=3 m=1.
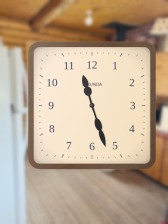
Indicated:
h=11 m=27
